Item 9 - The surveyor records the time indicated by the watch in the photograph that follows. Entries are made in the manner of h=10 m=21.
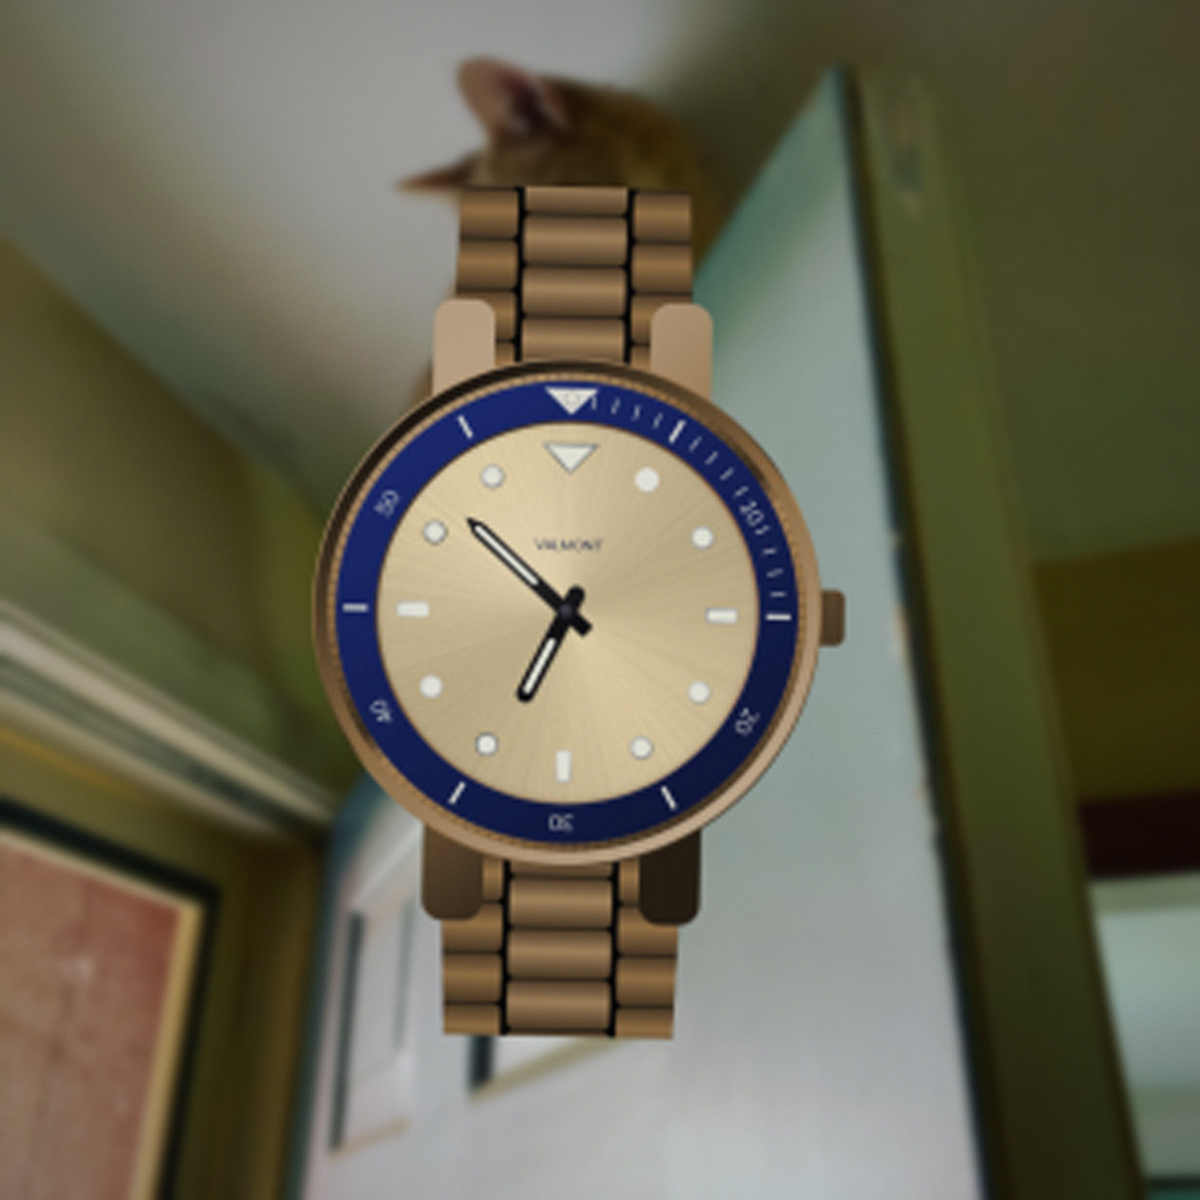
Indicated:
h=6 m=52
